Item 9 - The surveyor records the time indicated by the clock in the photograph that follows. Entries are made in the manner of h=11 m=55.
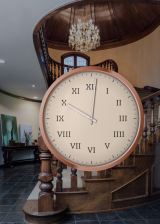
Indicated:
h=10 m=1
